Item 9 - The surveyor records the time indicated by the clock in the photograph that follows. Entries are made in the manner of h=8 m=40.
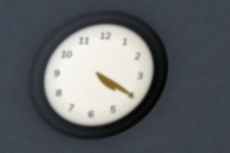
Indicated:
h=4 m=20
